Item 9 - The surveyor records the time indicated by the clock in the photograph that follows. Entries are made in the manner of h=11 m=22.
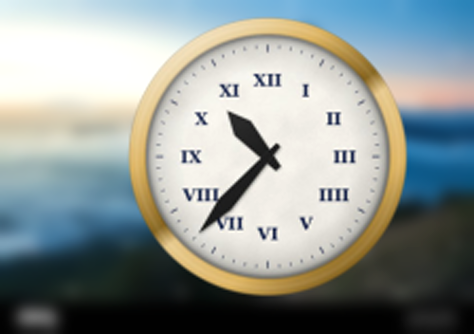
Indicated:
h=10 m=37
